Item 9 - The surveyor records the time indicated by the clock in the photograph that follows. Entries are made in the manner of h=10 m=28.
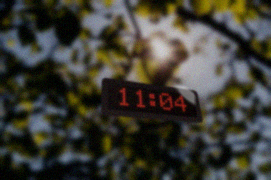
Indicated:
h=11 m=4
